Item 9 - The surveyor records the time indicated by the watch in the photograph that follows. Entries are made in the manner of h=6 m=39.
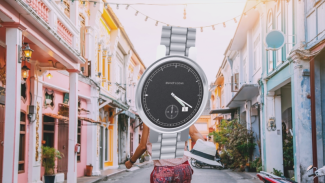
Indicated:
h=4 m=20
